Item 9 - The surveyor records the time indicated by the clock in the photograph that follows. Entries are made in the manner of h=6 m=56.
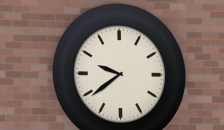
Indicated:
h=9 m=39
